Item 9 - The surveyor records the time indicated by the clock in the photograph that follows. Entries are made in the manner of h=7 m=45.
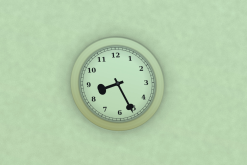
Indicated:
h=8 m=26
